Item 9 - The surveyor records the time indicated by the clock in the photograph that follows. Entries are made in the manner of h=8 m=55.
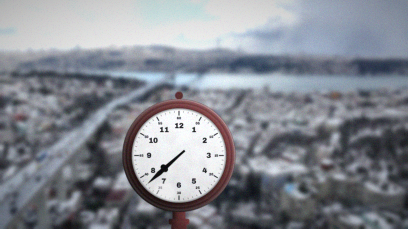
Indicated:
h=7 m=38
